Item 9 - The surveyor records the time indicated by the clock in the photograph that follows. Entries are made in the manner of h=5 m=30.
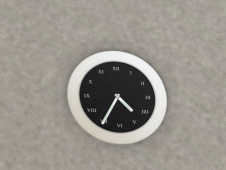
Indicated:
h=4 m=35
